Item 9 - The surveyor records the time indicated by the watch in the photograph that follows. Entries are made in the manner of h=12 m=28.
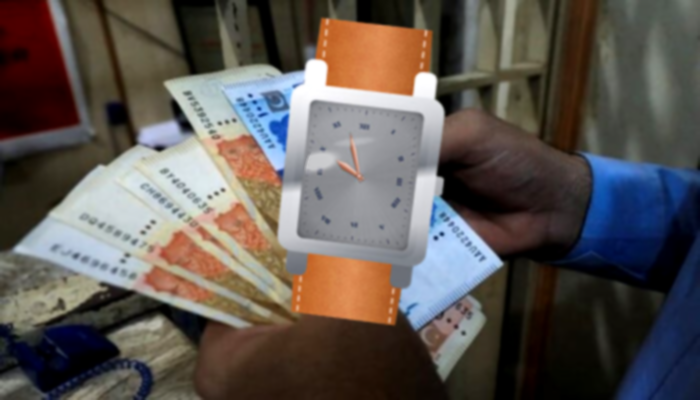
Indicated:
h=9 m=57
